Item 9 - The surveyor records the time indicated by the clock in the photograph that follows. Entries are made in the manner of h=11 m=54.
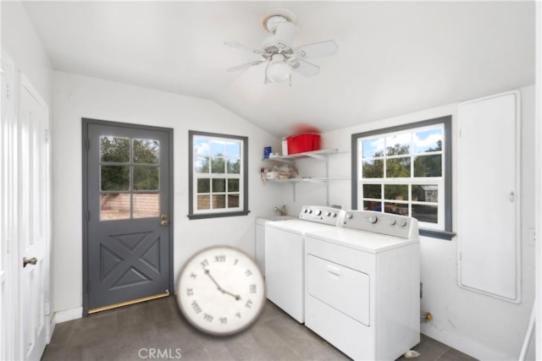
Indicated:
h=3 m=54
